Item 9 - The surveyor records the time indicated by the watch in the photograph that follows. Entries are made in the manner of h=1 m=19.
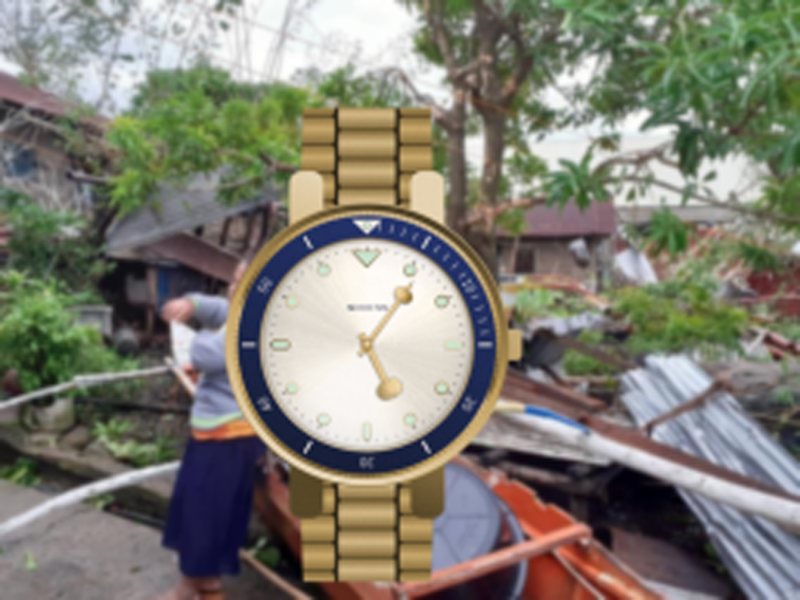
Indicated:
h=5 m=6
